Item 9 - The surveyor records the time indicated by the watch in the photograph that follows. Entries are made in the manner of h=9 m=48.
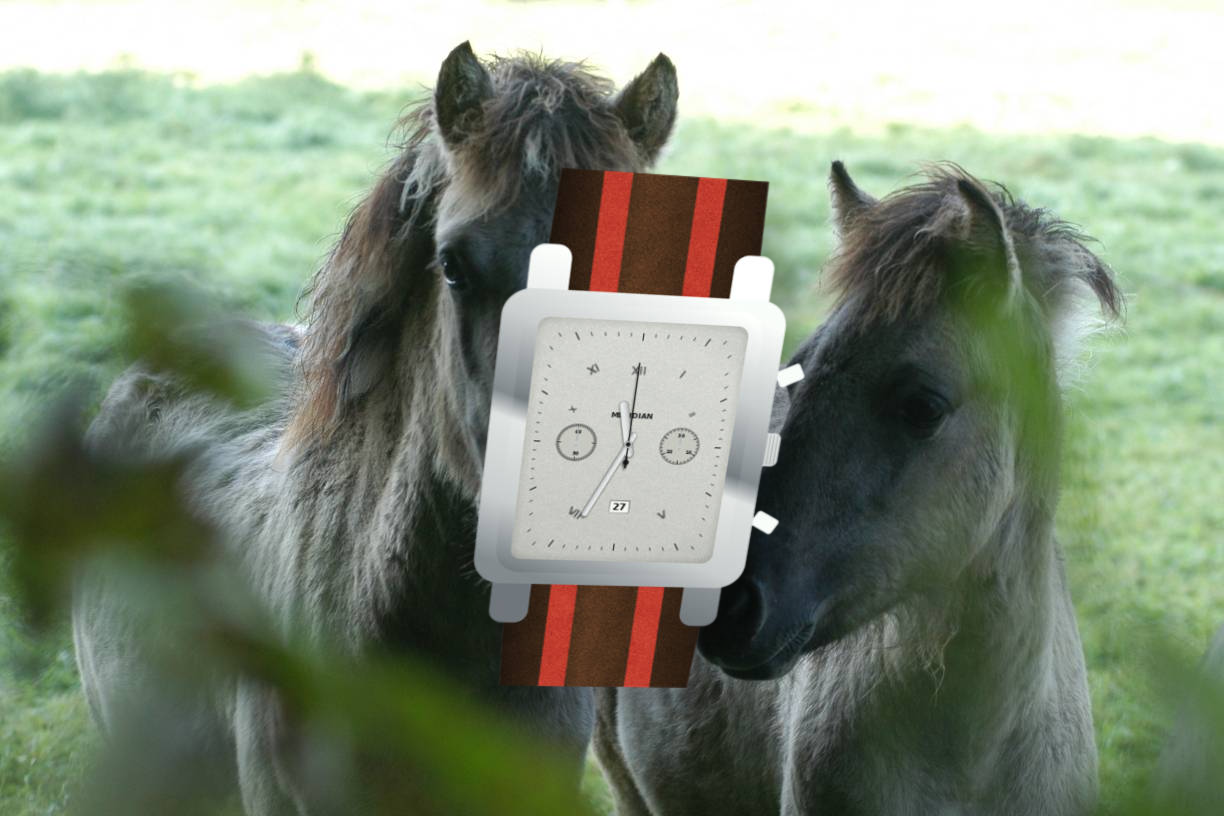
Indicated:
h=11 m=34
